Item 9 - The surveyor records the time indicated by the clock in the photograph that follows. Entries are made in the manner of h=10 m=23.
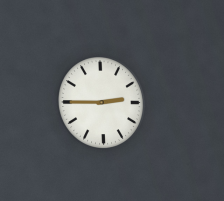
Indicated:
h=2 m=45
